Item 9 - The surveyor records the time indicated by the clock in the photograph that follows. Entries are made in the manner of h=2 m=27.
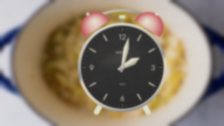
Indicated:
h=2 m=2
